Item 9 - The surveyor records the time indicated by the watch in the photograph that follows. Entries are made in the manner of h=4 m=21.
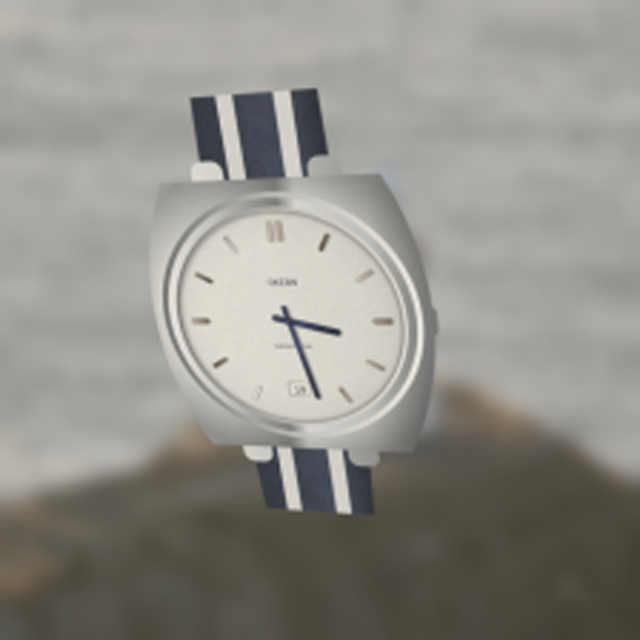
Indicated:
h=3 m=28
